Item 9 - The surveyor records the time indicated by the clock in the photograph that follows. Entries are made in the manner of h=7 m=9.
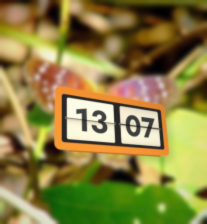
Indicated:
h=13 m=7
